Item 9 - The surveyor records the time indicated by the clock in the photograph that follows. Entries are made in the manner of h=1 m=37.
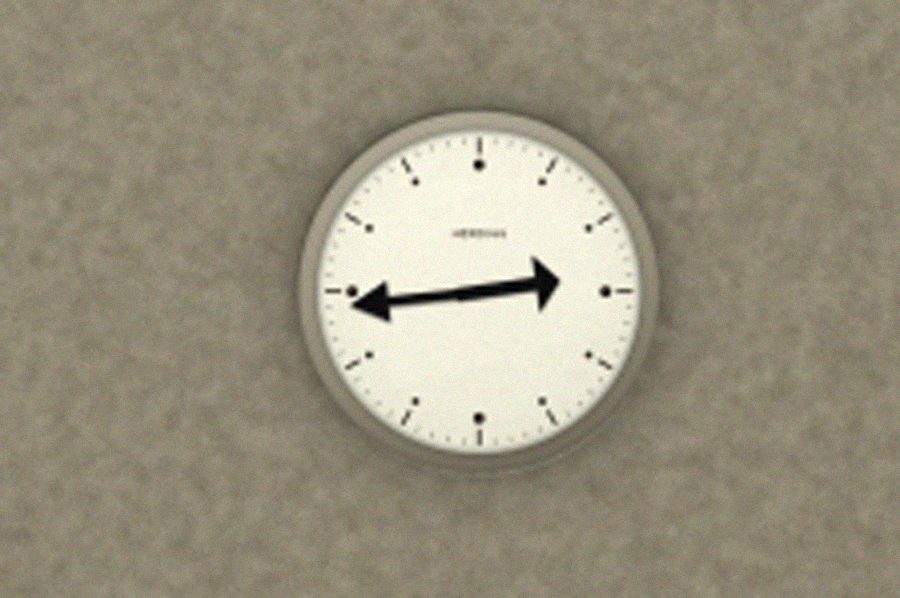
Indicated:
h=2 m=44
